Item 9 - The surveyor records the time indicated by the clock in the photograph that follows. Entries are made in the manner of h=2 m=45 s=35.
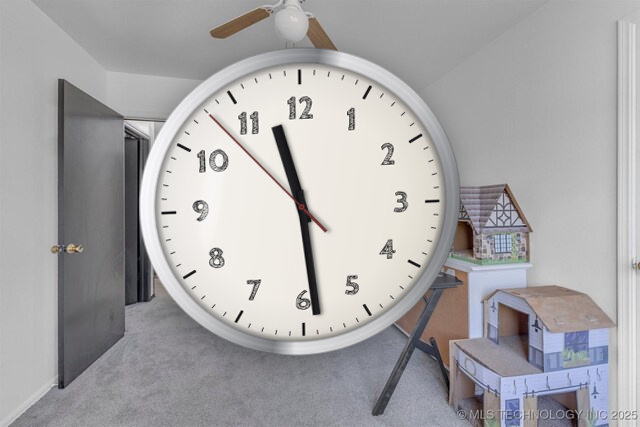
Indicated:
h=11 m=28 s=53
